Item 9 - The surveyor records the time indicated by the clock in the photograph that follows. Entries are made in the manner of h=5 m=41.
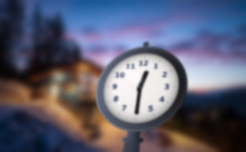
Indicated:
h=12 m=30
